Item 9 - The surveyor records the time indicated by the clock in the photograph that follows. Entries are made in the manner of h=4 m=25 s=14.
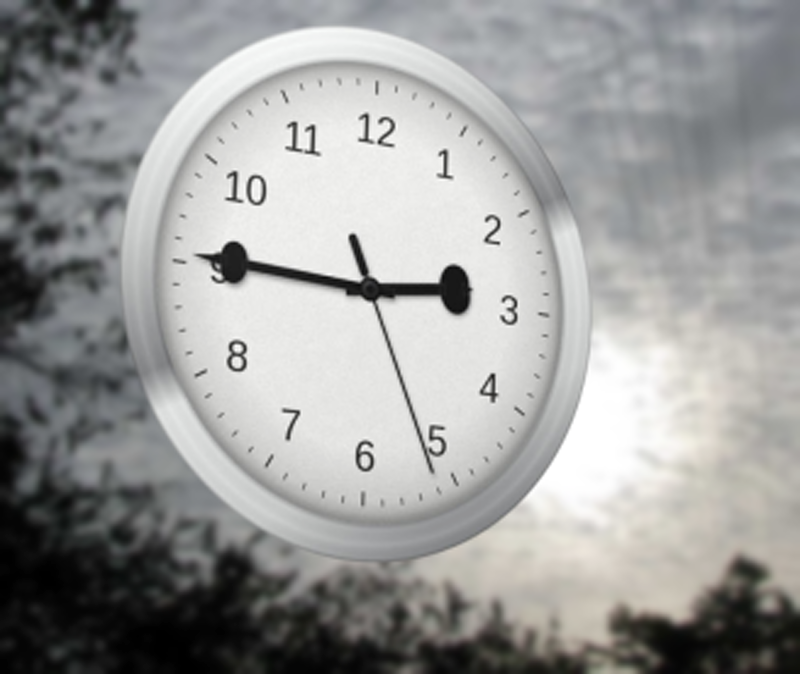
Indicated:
h=2 m=45 s=26
